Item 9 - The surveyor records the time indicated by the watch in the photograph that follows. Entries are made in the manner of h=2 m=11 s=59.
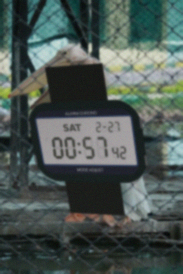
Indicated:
h=0 m=57 s=42
